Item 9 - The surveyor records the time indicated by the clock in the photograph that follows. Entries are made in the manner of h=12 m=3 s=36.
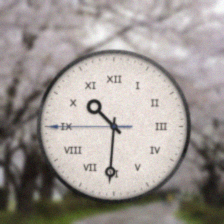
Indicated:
h=10 m=30 s=45
